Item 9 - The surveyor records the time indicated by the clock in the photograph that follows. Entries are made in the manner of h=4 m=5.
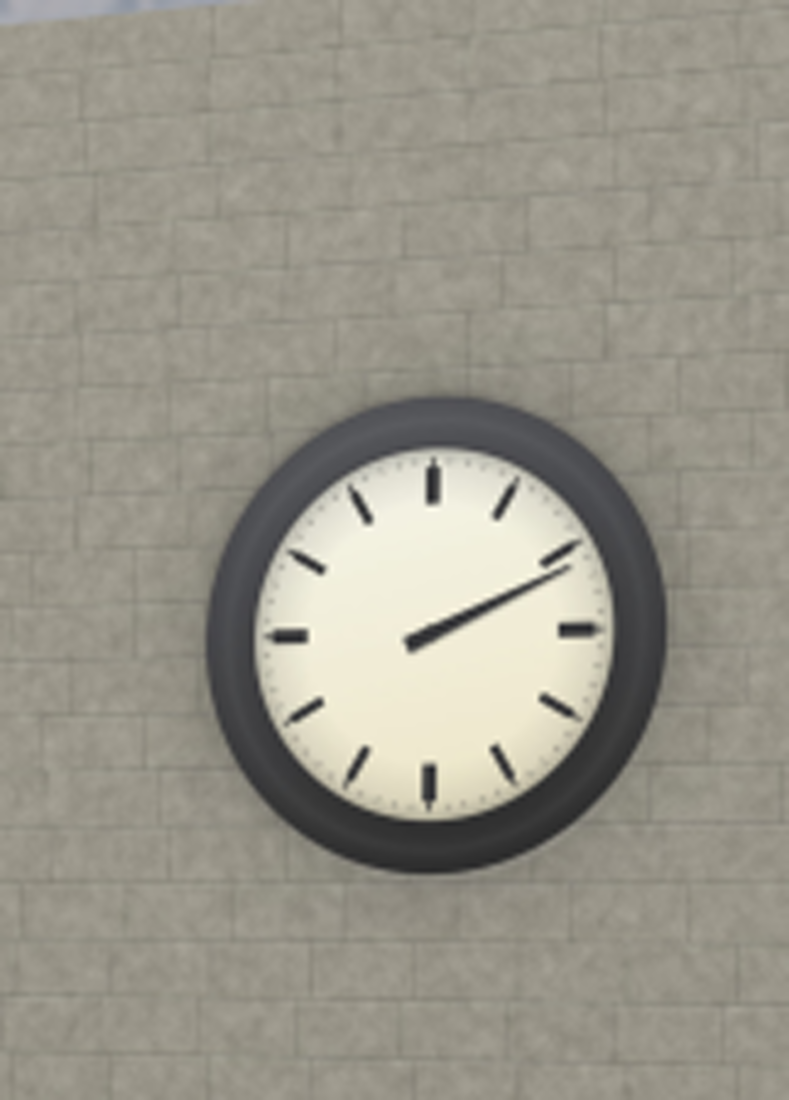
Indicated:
h=2 m=11
